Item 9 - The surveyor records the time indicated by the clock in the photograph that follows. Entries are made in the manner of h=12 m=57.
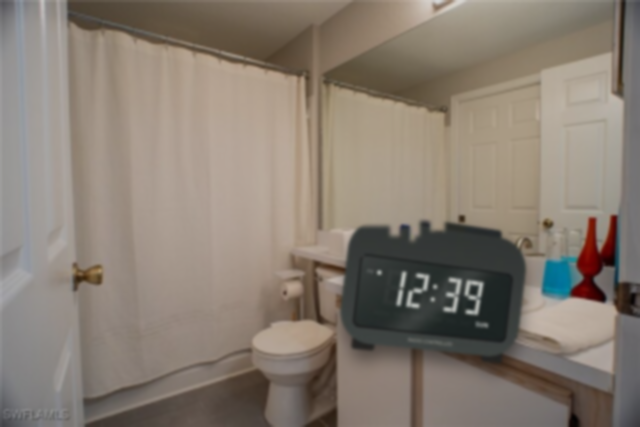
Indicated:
h=12 m=39
